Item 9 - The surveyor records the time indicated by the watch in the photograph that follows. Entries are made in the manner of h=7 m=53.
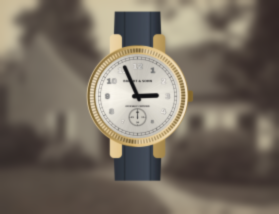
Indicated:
h=2 m=56
